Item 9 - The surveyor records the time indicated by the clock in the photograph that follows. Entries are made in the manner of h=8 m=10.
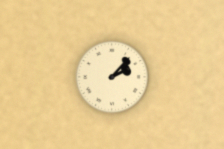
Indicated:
h=2 m=7
